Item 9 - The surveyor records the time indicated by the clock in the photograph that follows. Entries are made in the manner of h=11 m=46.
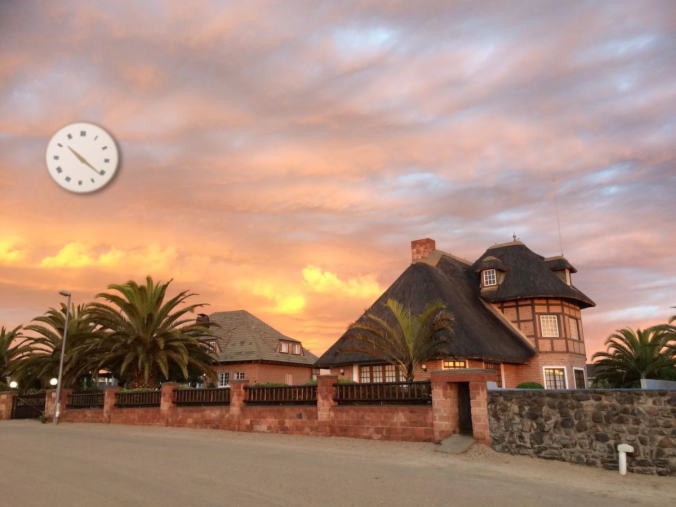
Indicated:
h=10 m=21
